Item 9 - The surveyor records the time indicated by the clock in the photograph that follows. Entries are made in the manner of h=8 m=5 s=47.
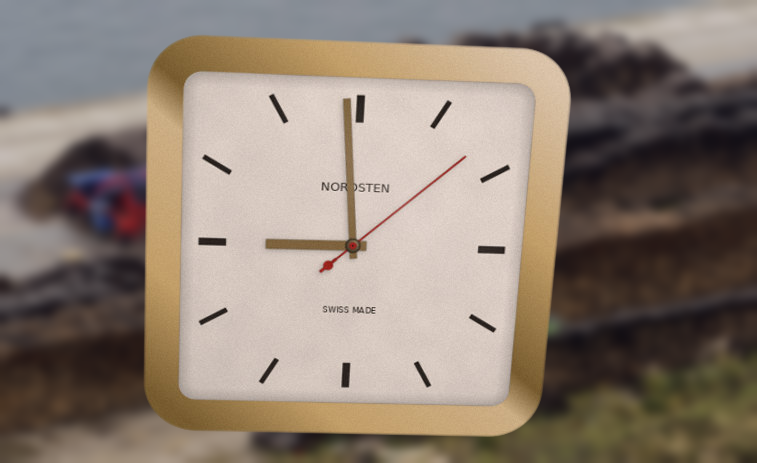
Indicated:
h=8 m=59 s=8
